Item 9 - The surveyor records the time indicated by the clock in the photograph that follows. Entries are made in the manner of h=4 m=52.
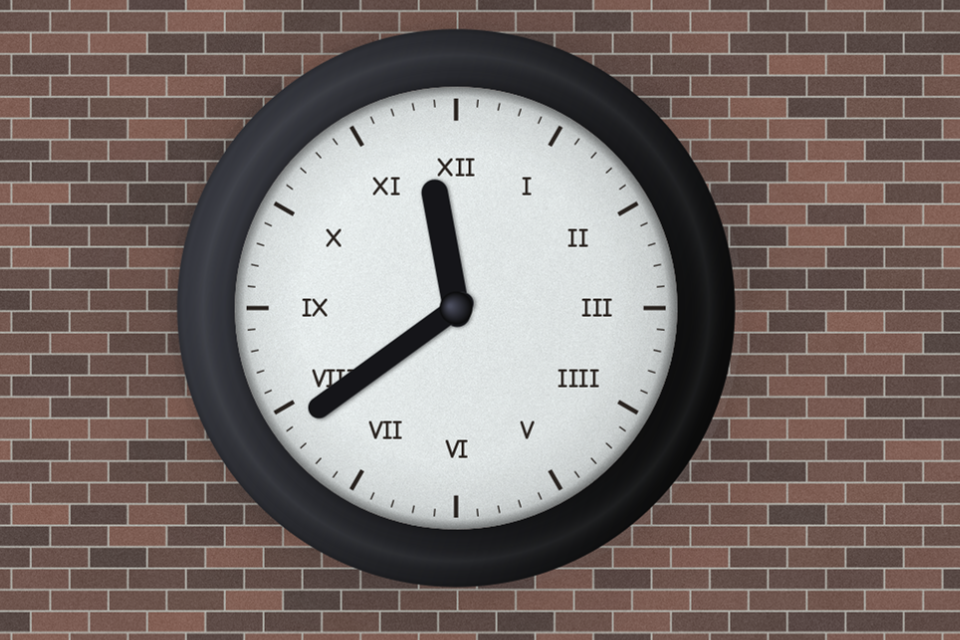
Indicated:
h=11 m=39
